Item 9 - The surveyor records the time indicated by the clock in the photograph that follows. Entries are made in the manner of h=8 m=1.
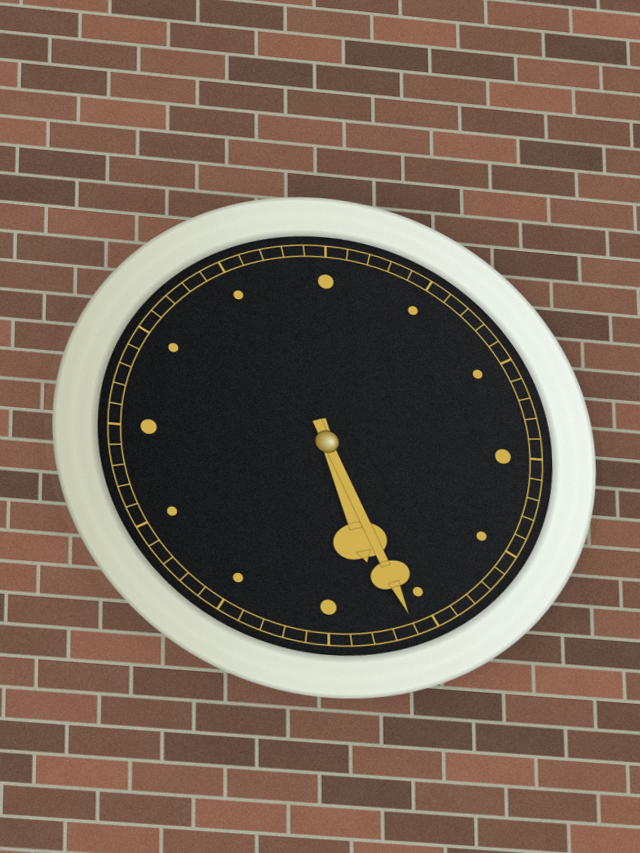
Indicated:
h=5 m=26
